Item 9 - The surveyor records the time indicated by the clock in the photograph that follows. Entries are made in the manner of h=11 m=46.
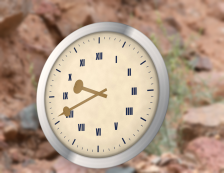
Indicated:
h=9 m=41
